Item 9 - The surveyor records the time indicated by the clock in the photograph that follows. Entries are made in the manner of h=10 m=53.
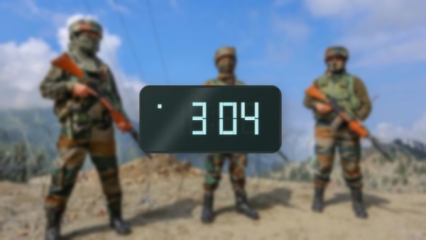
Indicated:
h=3 m=4
